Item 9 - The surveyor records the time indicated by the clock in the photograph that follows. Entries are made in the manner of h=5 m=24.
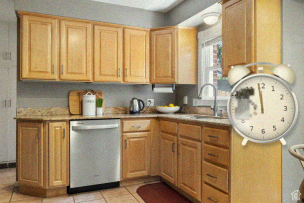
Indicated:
h=11 m=59
